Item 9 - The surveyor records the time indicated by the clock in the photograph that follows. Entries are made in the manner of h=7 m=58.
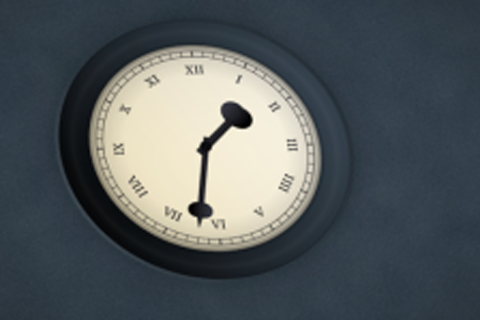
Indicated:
h=1 m=32
